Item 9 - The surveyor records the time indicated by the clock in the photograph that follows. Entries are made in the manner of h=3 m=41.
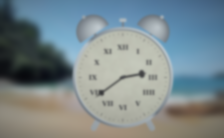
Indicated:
h=2 m=39
